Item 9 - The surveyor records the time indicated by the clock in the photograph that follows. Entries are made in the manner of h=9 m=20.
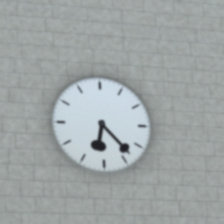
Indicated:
h=6 m=23
